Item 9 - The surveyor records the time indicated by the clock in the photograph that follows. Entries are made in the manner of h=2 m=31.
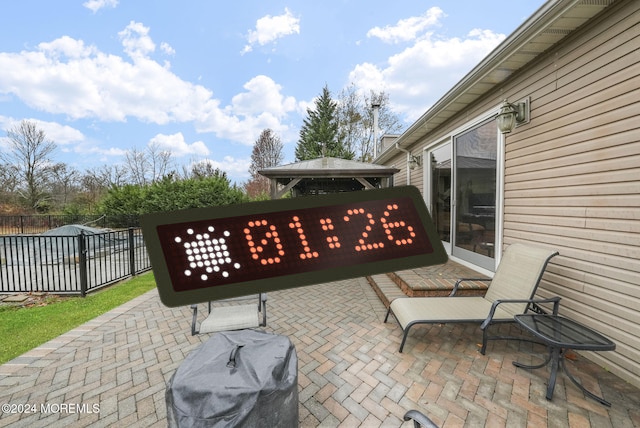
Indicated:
h=1 m=26
